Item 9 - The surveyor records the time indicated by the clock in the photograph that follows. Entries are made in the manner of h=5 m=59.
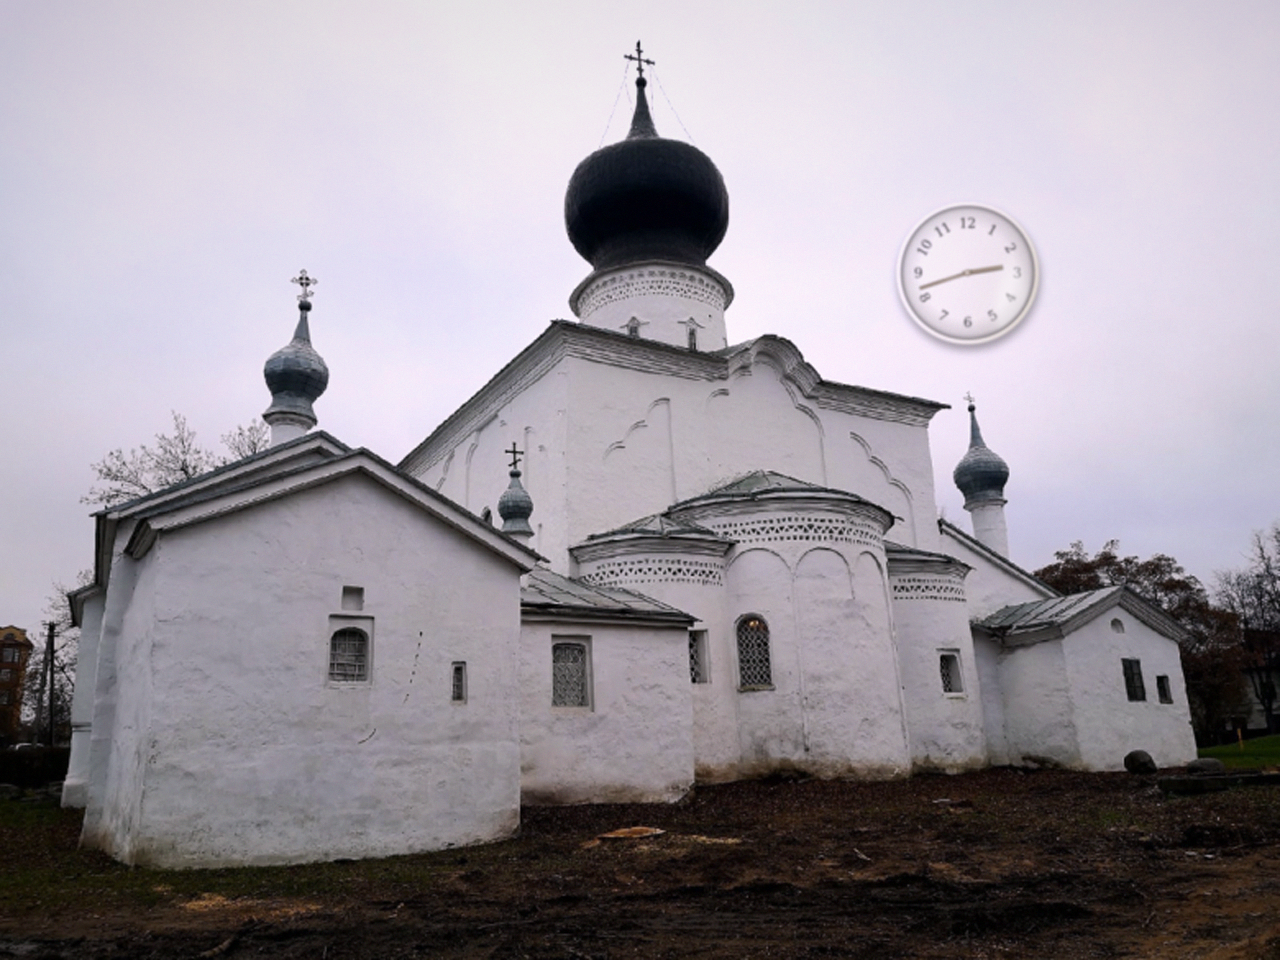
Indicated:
h=2 m=42
